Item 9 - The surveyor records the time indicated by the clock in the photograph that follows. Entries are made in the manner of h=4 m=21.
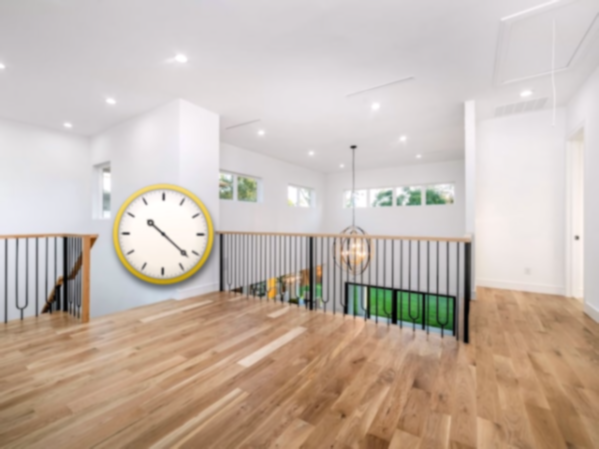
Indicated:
h=10 m=22
